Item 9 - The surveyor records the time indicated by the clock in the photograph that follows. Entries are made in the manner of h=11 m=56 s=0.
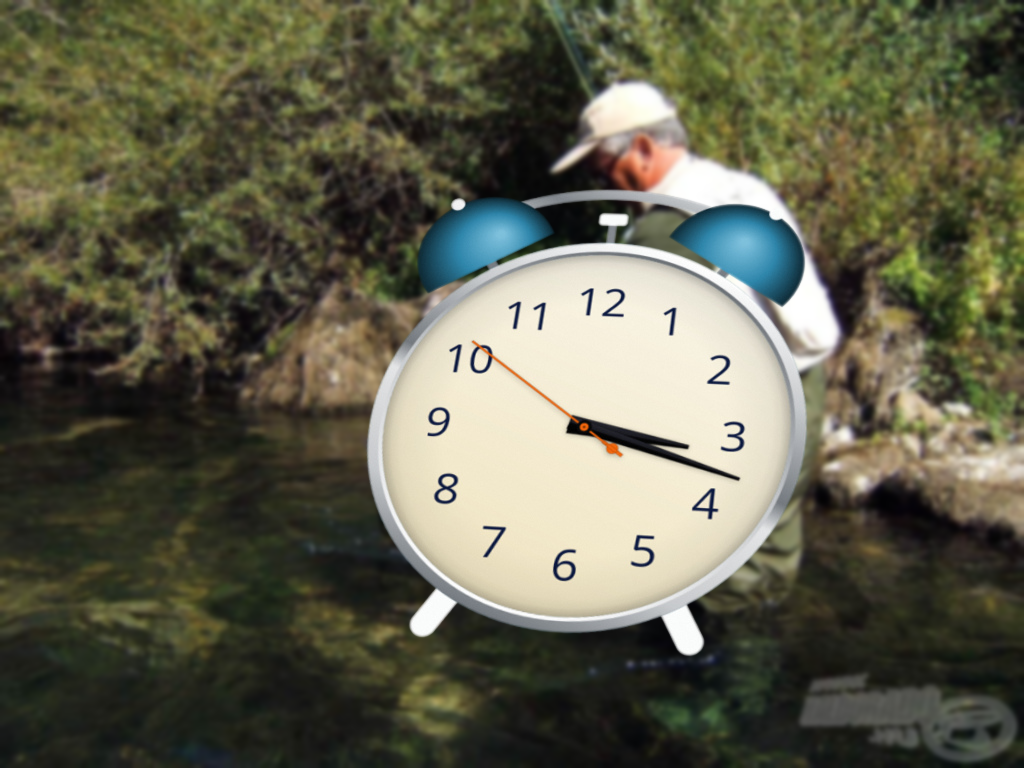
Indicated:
h=3 m=17 s=51
